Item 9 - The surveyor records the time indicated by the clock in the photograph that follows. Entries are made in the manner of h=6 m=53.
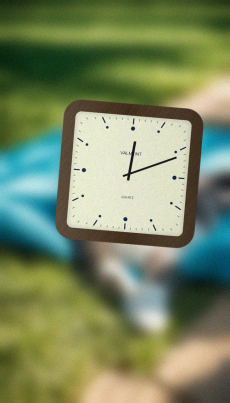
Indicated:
h=12 m=11
